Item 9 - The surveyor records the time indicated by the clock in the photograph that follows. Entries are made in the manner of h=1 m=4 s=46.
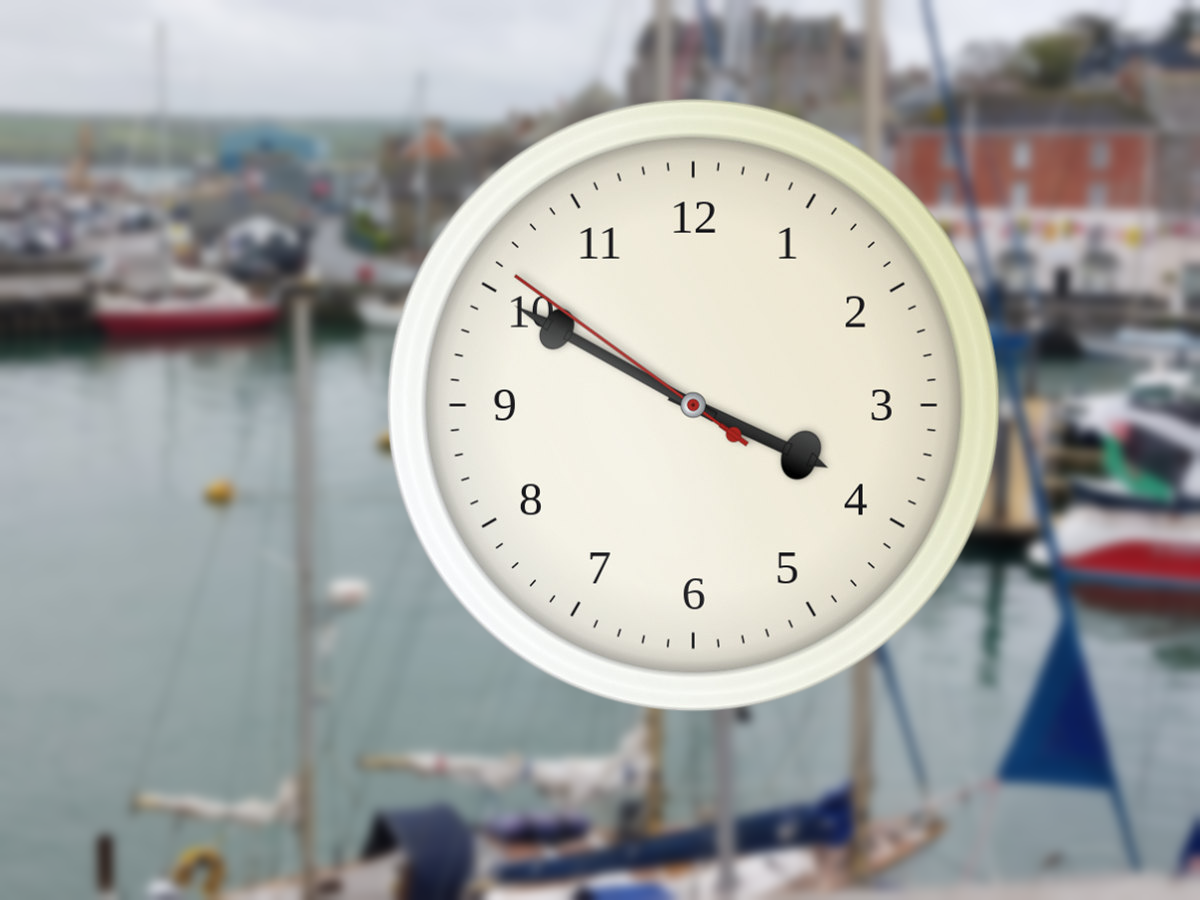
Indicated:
h=3 m=49 s=51
